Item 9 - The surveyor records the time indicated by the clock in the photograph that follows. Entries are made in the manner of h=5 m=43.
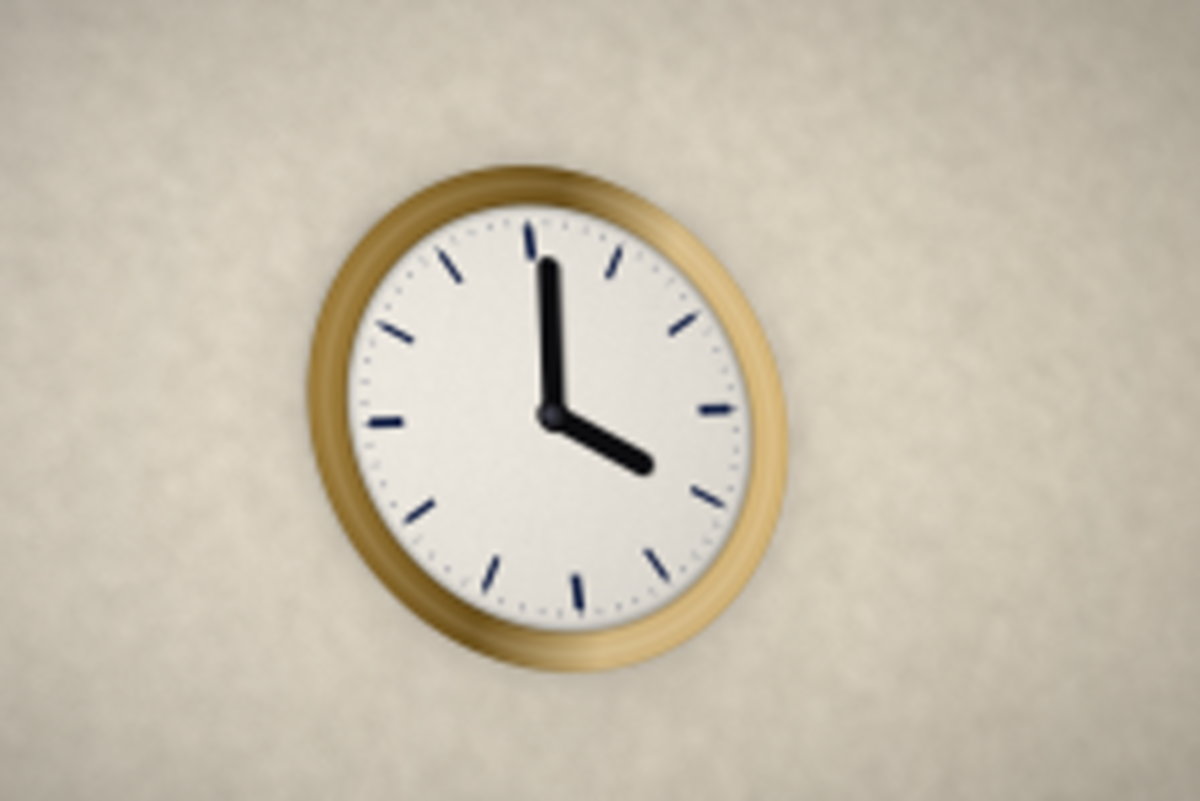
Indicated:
h=4 m=1
